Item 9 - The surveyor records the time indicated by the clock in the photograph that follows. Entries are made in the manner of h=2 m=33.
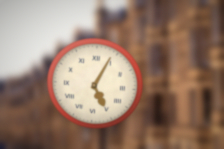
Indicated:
h=5 m=4
